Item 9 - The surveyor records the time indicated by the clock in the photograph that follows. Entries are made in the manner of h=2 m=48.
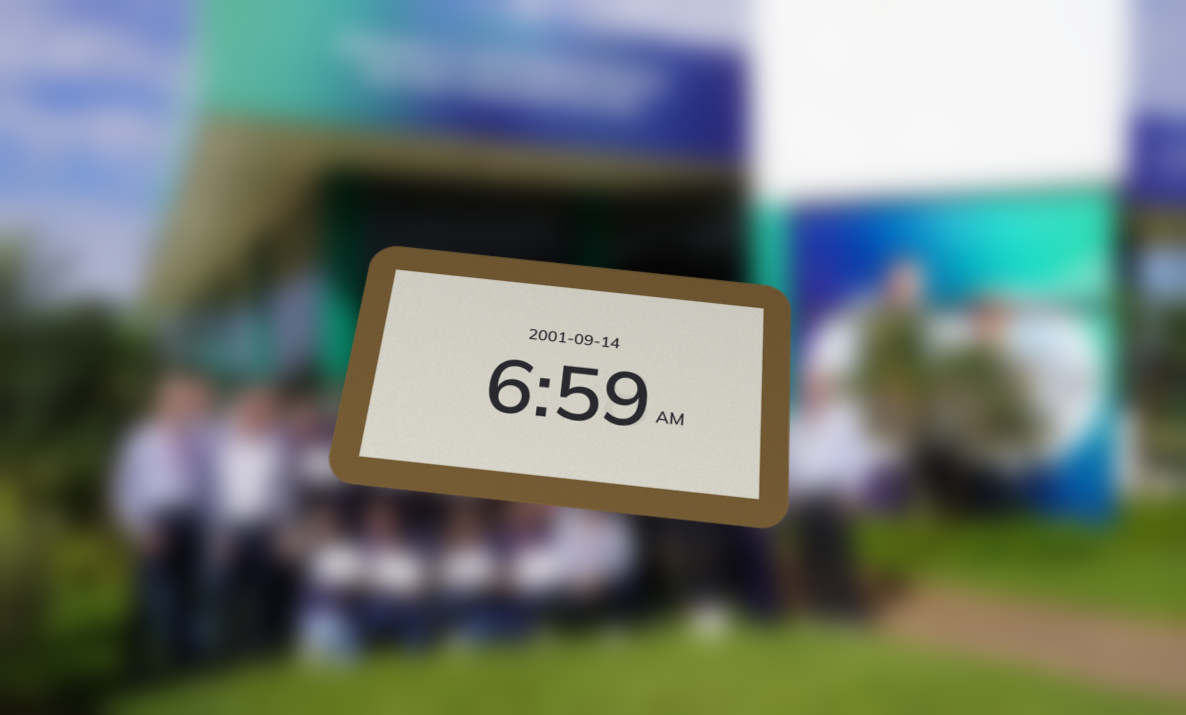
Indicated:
h=6 m=59
